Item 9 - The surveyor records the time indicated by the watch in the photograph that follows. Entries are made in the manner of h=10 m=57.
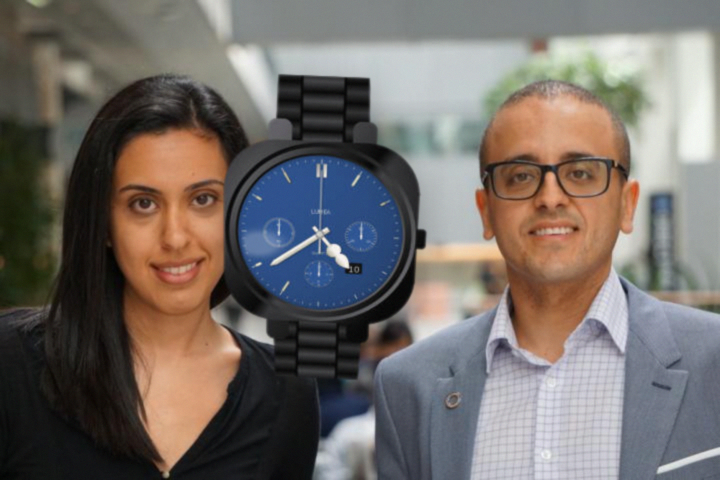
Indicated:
h=4 m=39
